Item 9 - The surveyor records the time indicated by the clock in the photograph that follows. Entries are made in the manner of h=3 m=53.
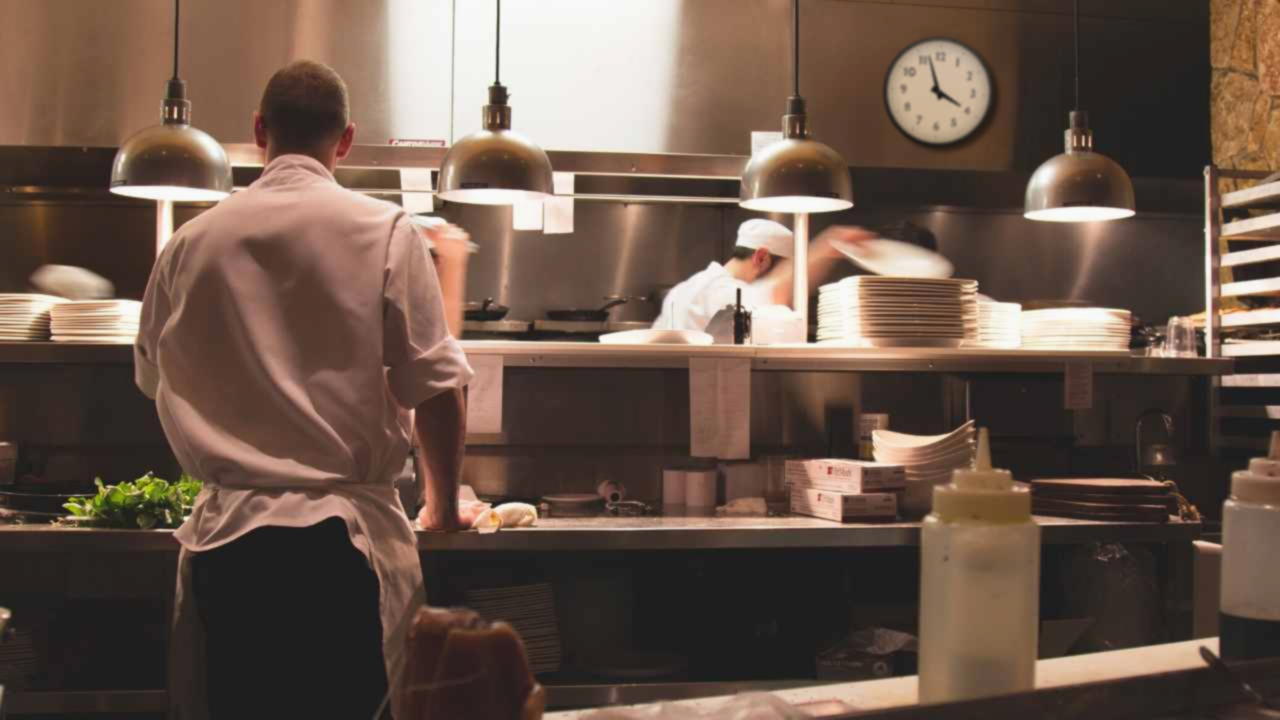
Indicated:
h=3 m=57
